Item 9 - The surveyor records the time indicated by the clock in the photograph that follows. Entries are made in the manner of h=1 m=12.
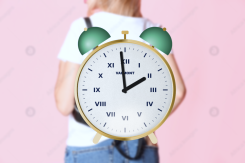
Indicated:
h=1 m=59
